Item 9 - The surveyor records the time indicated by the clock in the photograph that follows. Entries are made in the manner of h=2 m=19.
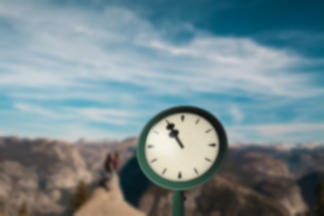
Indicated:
h=10 m=55
